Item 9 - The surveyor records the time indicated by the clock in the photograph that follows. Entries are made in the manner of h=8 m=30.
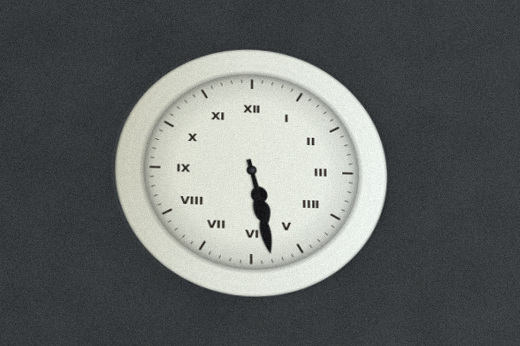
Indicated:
h=5 m=28
